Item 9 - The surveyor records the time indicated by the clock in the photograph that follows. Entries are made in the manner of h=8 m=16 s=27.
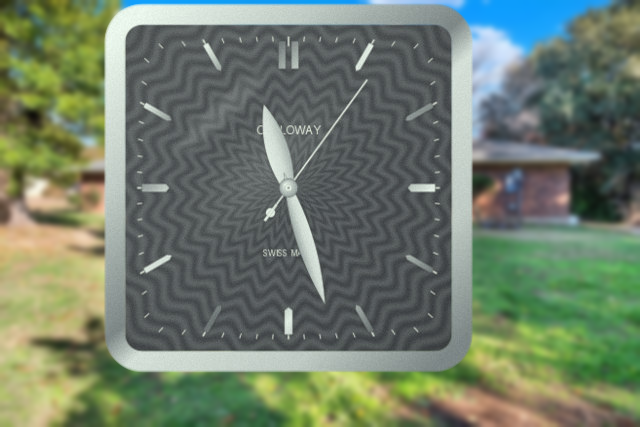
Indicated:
h=11 m=27 s=6
